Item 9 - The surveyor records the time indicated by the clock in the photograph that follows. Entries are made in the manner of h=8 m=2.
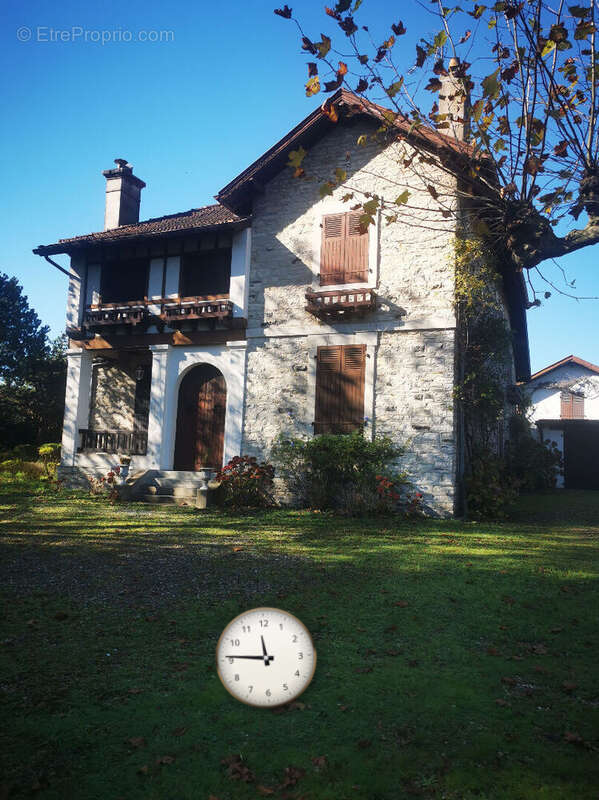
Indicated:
h=11 m=46
